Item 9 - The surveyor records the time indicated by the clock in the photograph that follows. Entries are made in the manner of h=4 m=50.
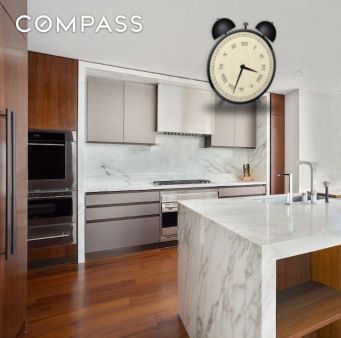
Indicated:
h=3 m=33
